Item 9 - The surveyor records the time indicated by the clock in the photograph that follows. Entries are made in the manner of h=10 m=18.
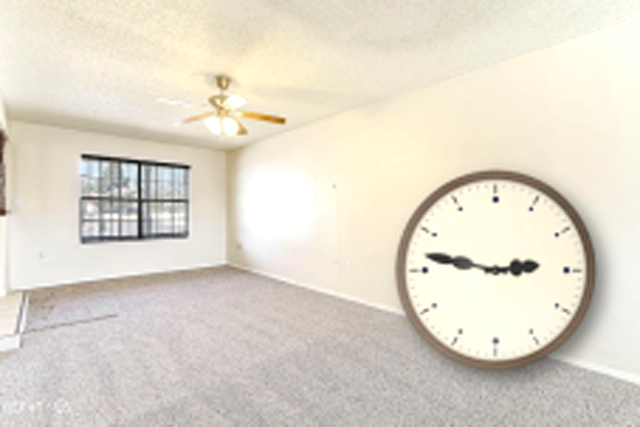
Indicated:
h=2 m=47
